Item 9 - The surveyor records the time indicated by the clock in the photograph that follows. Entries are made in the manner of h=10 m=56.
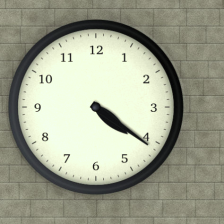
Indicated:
h=4 m=21
